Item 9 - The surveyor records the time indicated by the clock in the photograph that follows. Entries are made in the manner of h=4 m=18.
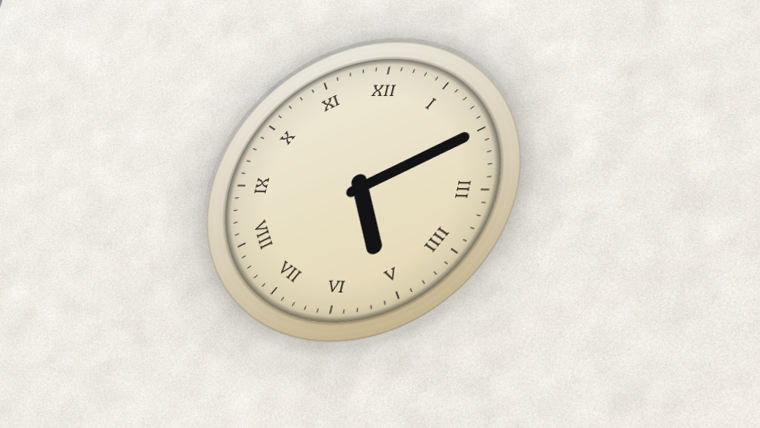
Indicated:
h=5 m=10
